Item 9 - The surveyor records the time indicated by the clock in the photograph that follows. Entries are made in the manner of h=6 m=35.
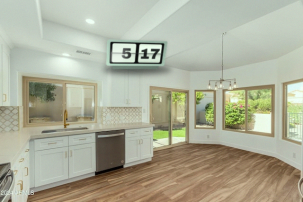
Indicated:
h=5 m=17
